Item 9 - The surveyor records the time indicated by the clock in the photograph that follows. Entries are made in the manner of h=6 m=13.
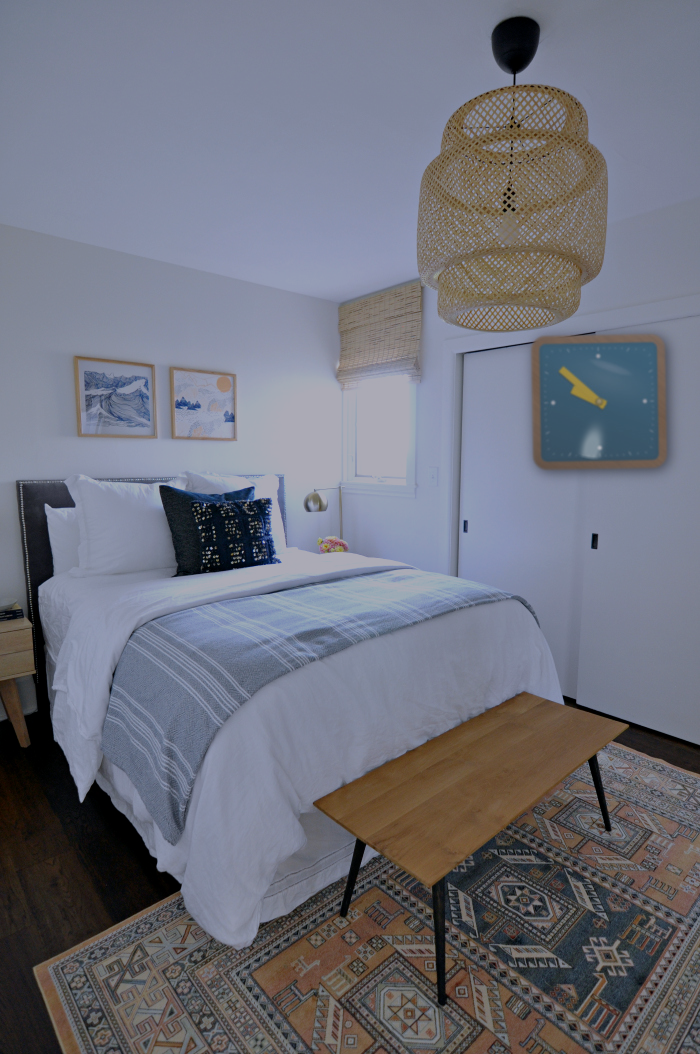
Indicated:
h=9 m=52
